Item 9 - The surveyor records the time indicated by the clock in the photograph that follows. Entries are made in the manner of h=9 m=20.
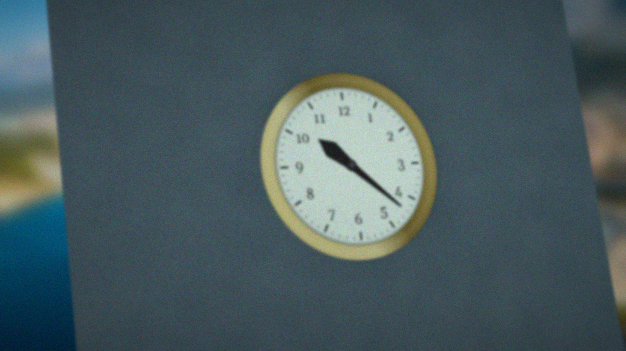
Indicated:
h=10 m=22
